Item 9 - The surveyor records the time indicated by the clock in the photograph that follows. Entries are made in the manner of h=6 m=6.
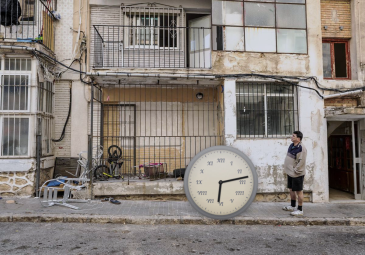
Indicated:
h=6 m=13
